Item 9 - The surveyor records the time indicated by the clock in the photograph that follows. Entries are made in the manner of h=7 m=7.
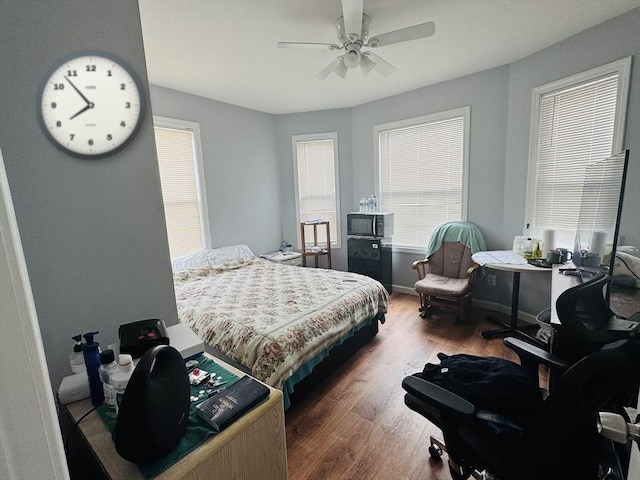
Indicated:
h=7 m=53
